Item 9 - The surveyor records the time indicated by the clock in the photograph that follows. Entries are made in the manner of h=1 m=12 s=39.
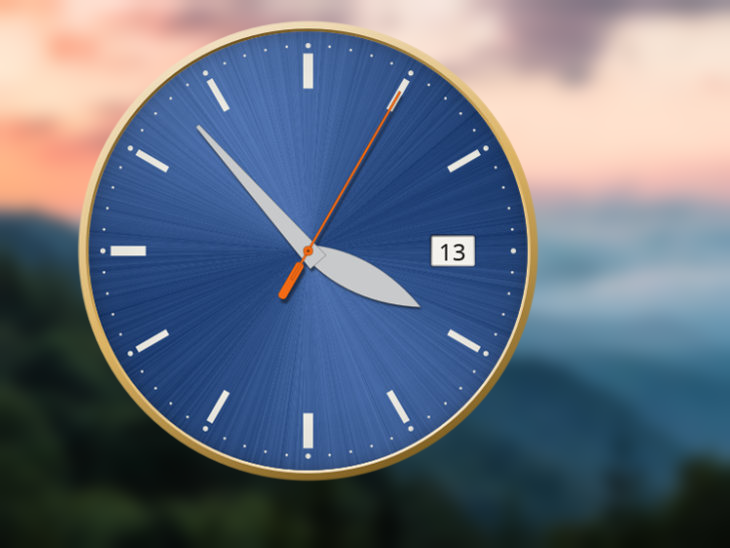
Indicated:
h=3 m=53 s=5
